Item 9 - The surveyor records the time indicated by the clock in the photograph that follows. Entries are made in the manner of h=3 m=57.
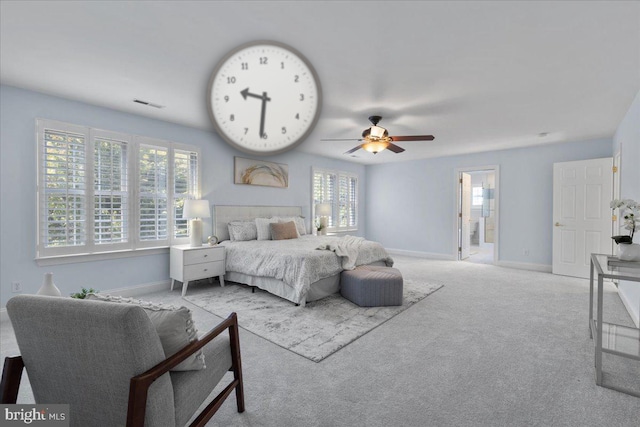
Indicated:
h=9 m=31
